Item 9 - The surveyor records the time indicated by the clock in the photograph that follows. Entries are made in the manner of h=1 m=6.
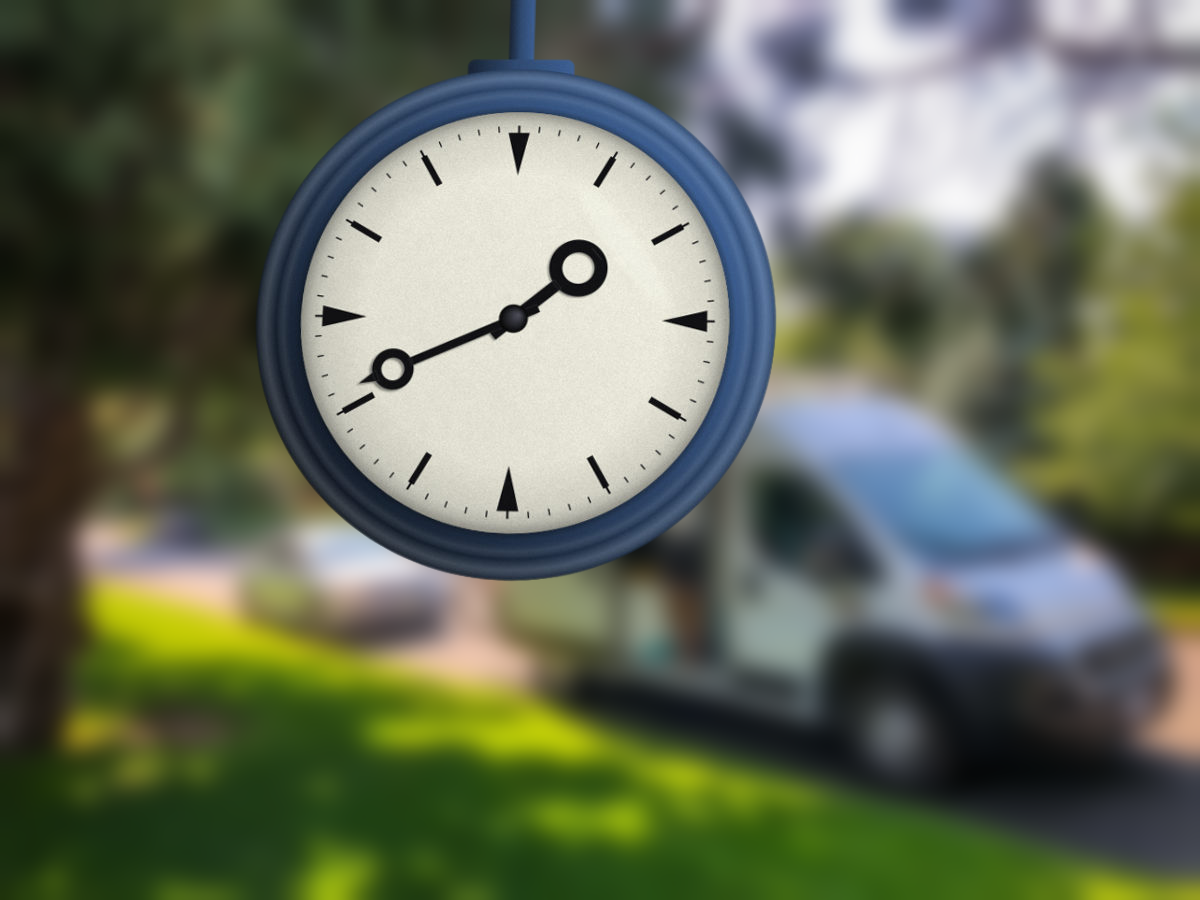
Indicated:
h=1 m=41
